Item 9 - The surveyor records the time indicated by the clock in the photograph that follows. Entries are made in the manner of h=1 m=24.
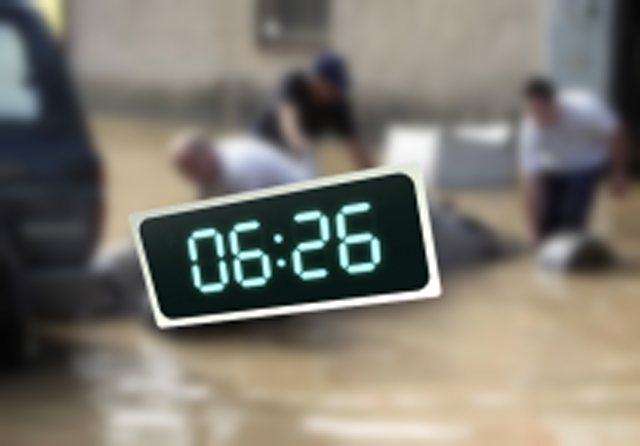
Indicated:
h=6 m=26
